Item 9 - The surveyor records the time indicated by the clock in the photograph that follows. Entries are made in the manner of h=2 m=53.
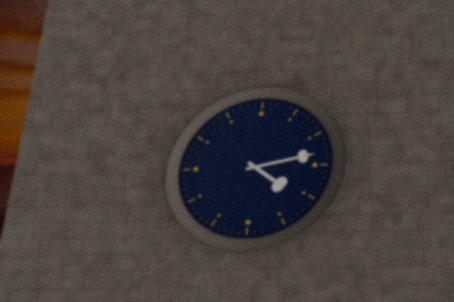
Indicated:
h=4 m=13
